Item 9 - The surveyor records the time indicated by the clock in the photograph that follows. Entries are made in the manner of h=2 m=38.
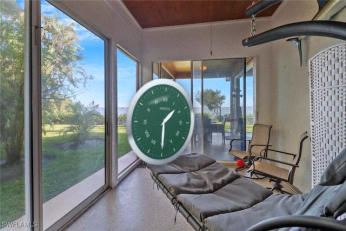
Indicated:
h=1 m=30
